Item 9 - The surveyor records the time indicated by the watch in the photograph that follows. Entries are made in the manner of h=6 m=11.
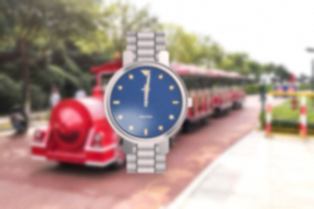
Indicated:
h=12 m=1
